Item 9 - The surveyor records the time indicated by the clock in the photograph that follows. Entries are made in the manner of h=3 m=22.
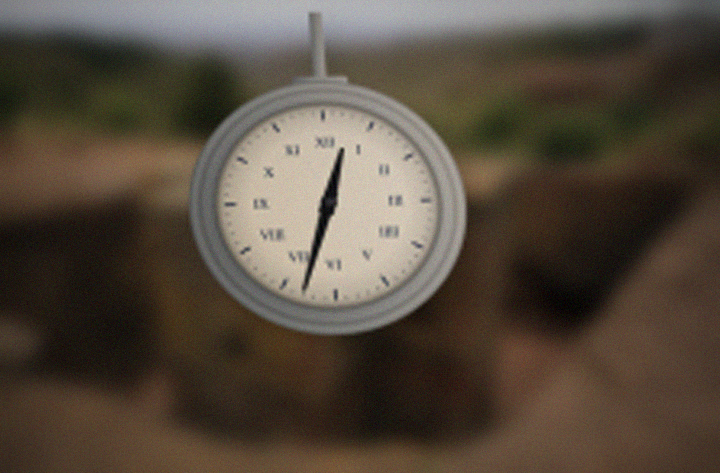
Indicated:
h=12 m=33
